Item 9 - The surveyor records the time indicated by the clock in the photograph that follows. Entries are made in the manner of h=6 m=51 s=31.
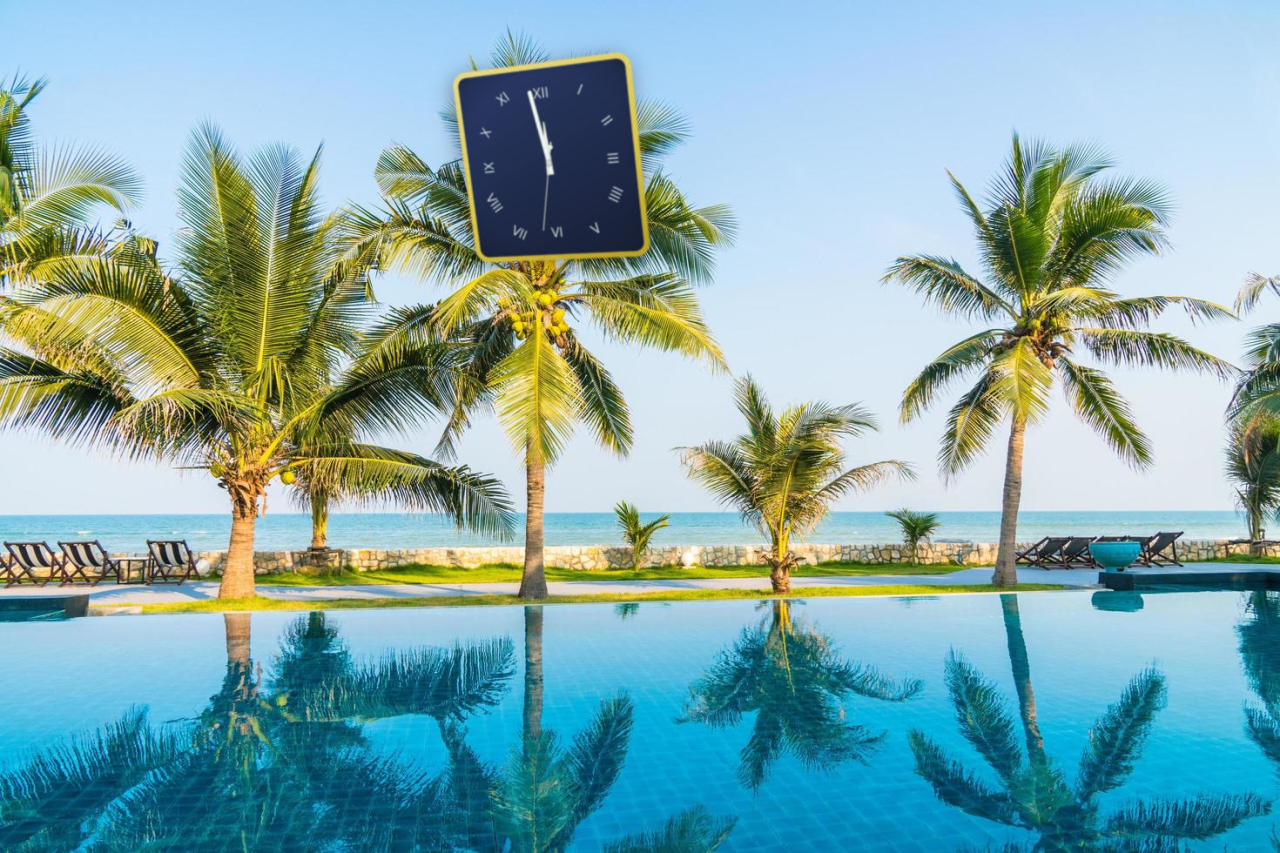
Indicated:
h=11 m=58 s=32
